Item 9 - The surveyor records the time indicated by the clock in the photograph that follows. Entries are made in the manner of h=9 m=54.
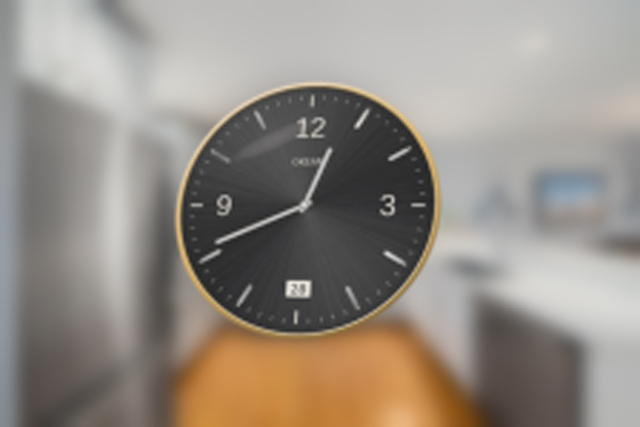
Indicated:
h=12 m=41
